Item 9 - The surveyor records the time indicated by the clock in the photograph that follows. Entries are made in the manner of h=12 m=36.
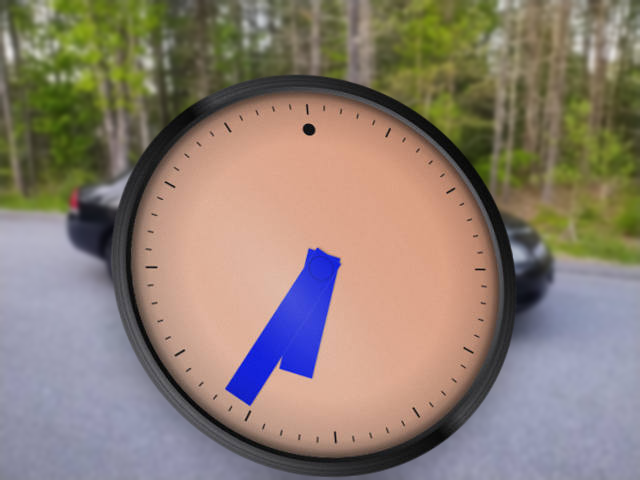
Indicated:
h=6 m=36
